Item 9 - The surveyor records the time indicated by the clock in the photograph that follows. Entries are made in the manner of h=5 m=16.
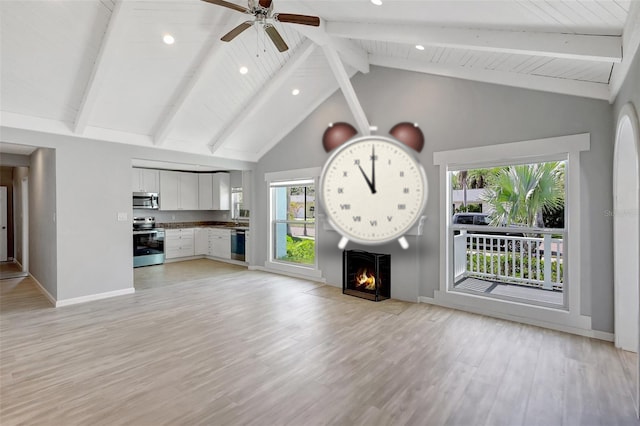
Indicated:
h=11 m=0
